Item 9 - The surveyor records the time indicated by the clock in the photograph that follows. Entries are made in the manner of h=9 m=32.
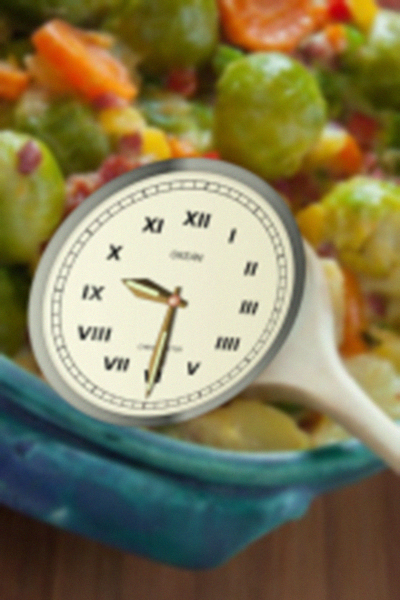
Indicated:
h=9 m=30
